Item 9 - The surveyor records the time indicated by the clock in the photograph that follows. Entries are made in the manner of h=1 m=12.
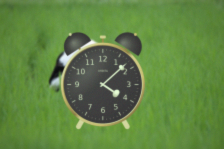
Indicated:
h=4 m=8
